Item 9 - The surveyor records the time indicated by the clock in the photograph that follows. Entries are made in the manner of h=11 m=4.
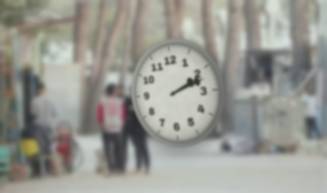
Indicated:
h=2 m=12
